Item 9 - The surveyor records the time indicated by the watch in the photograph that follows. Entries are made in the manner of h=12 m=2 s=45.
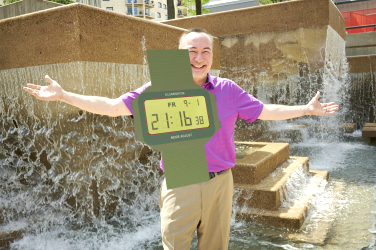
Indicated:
h=21 m=16 s=38
